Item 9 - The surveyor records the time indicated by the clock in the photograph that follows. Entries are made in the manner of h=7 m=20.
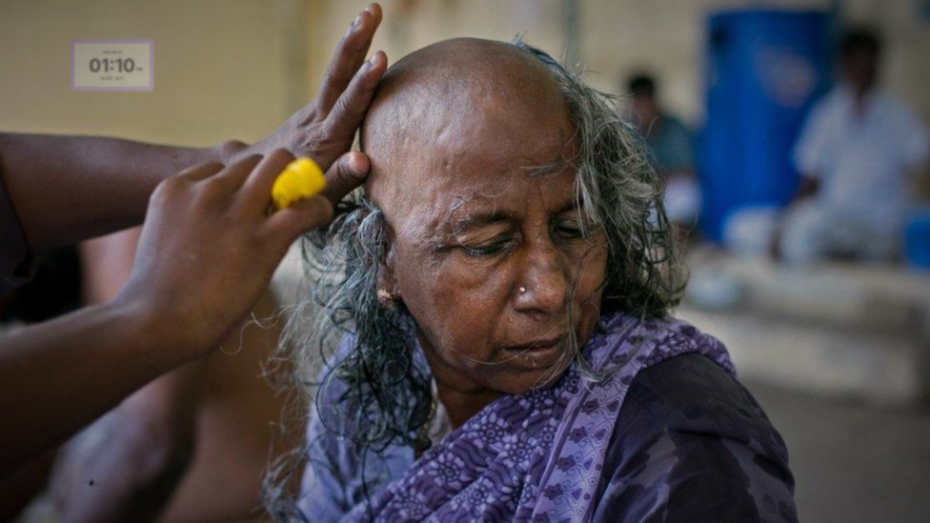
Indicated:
h=1 m=10
